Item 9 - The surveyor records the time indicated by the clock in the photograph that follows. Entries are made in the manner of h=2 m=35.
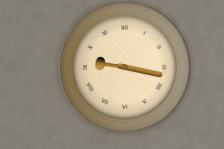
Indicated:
h=9 m=17
